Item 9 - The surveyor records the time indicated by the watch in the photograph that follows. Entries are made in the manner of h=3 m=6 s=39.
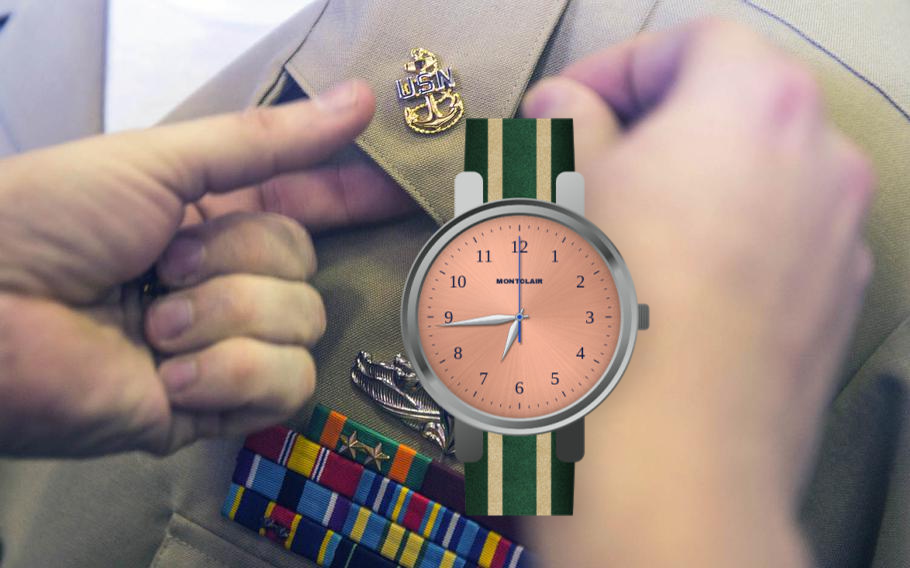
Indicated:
h=6 m=44 s=0
